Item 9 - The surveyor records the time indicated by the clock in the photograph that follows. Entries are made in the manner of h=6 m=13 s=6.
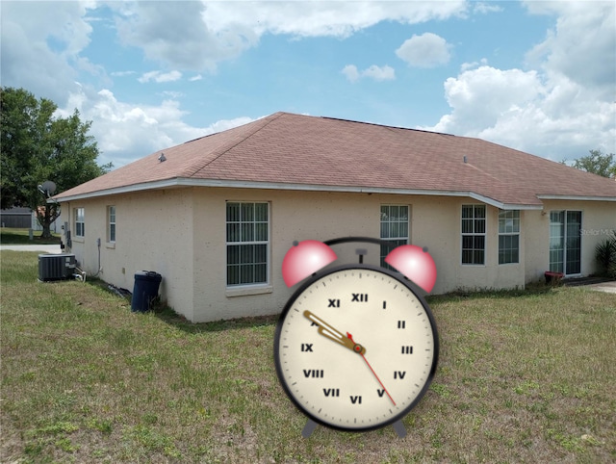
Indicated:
h=9 m=50 s=24
